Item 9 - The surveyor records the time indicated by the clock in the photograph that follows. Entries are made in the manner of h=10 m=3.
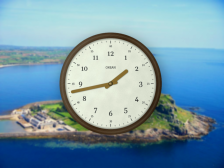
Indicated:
h=1 m=43
